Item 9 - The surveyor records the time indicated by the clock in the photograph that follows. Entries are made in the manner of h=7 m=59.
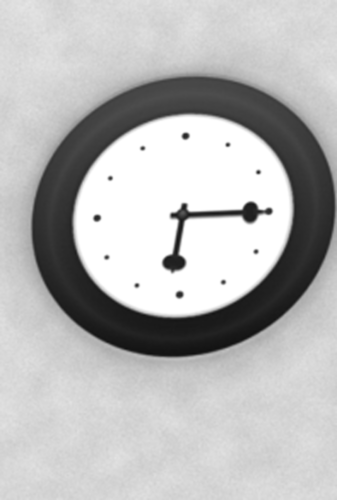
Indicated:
h=6 m=15
